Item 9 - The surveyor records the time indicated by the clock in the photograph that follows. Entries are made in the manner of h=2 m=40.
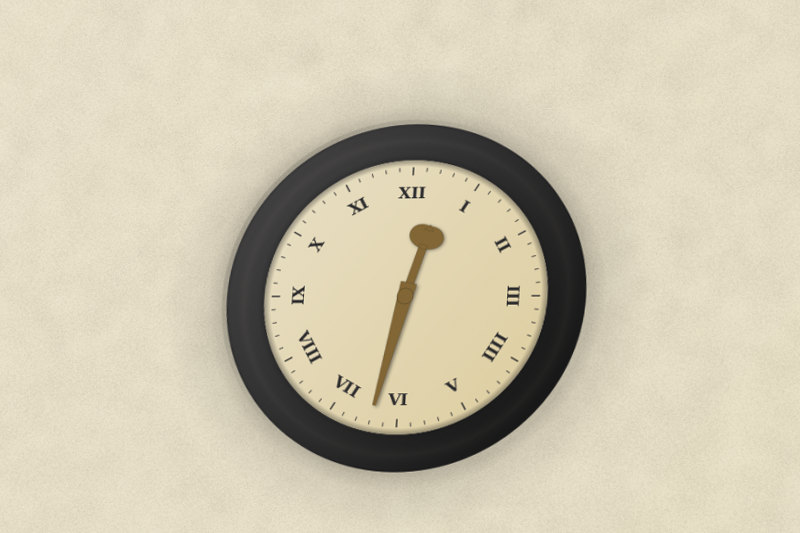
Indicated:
h=12 m=32
